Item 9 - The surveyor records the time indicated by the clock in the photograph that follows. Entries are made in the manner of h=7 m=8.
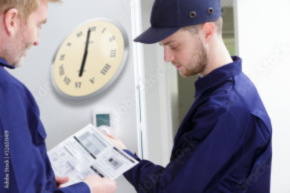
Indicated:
h=5 m=59
